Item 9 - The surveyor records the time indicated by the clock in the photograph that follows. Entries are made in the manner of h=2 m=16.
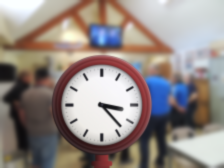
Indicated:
h=3 m=23
